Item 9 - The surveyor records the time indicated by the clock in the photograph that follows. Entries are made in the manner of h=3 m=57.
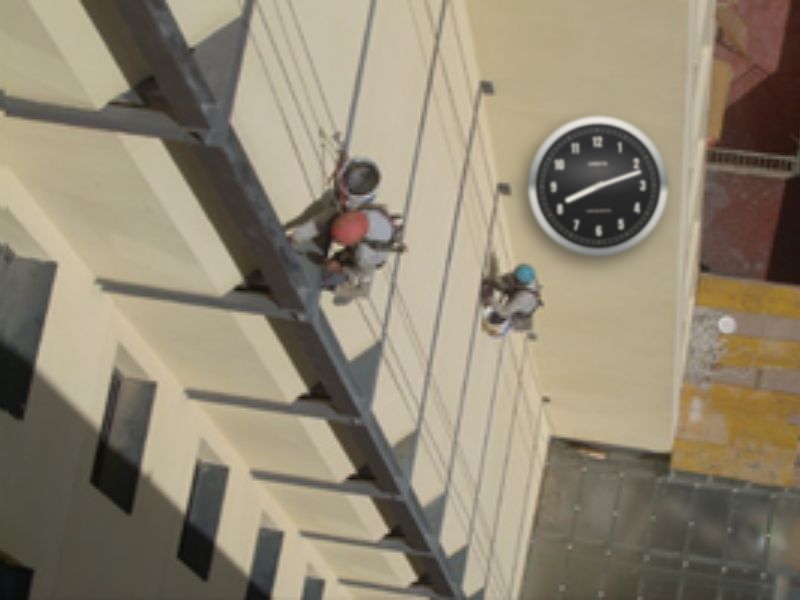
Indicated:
h=8 m=12
